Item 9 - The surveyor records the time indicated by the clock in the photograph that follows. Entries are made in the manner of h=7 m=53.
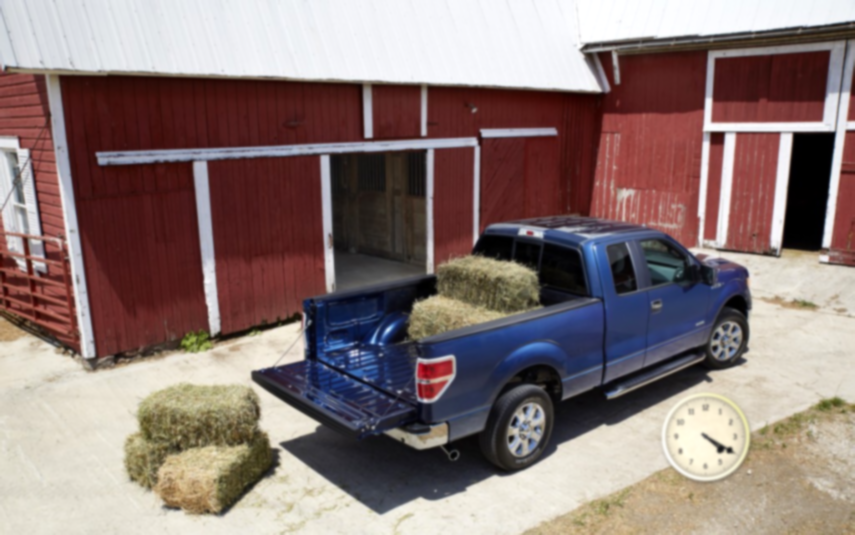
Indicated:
h=4 m=20
